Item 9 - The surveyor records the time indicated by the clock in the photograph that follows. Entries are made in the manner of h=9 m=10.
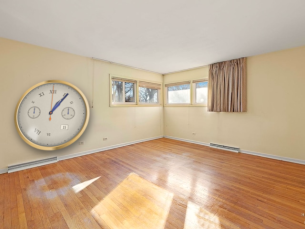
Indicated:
h=1 m=6
